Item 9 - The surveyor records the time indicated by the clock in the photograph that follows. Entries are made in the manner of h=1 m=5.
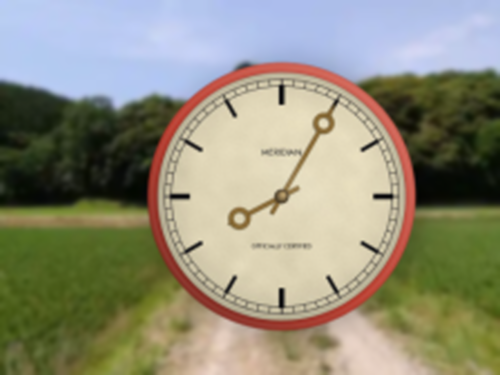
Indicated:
h=8 m=5
